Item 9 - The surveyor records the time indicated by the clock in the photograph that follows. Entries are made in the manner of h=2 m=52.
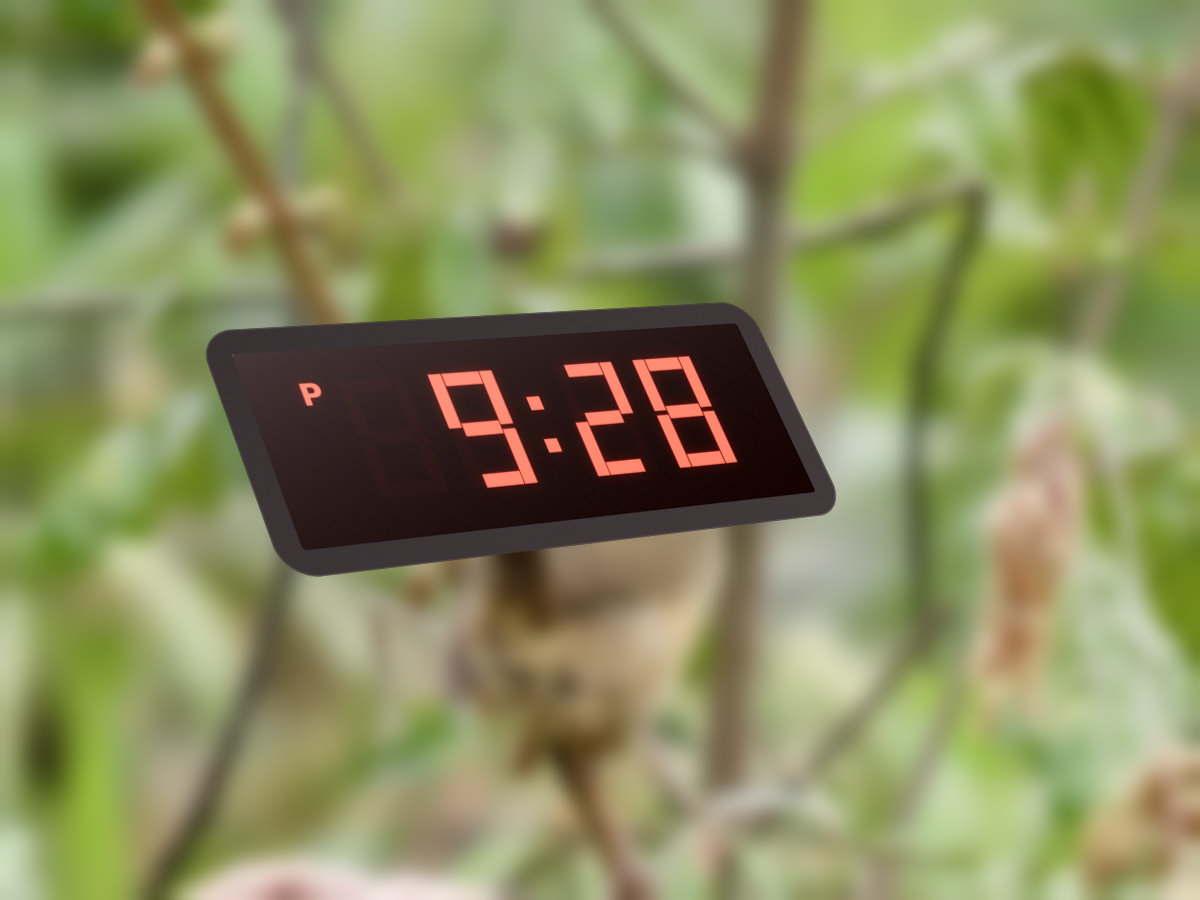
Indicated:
h=9 m=28
